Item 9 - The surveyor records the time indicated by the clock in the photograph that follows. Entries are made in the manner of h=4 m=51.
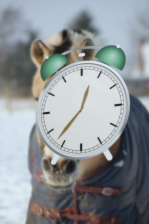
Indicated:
h=12 m=37
